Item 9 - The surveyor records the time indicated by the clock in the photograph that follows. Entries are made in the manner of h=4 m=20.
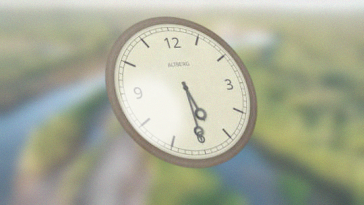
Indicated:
h=5 m=30
